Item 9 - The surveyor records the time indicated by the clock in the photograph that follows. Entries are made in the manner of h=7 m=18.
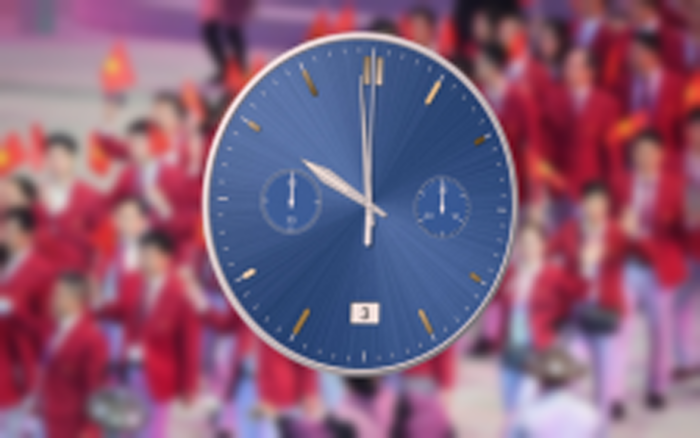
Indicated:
h=9 m=59
